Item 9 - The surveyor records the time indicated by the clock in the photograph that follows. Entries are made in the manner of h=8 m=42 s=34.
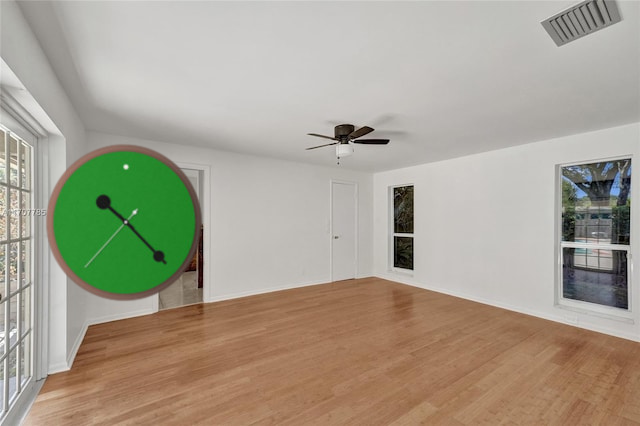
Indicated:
h=10 m=22 s=37
